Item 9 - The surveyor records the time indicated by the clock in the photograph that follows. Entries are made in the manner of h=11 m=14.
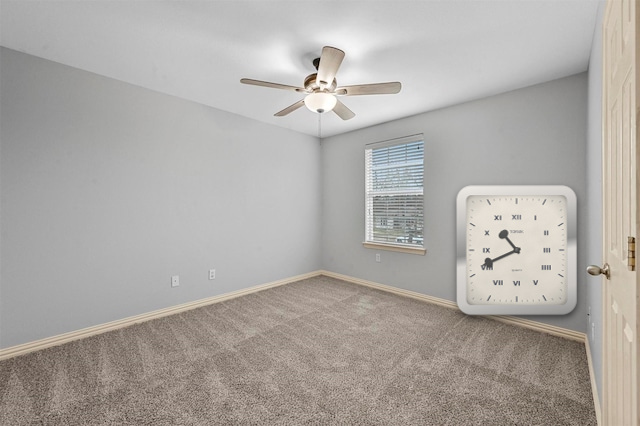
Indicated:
h=10 m=41
